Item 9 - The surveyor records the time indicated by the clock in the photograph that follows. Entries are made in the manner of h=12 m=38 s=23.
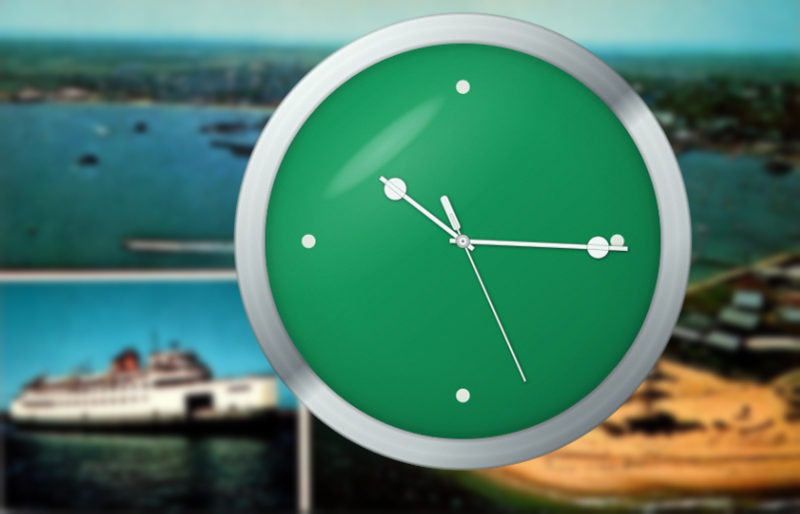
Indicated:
h=10 m=15 s=26
